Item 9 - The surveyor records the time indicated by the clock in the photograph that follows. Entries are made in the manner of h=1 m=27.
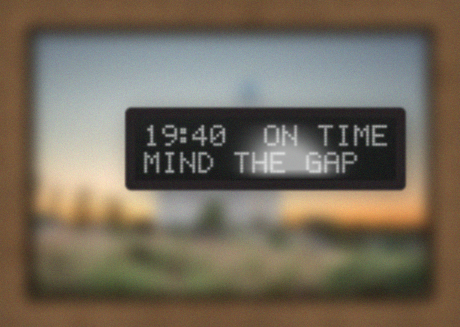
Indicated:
h=19 m=40
